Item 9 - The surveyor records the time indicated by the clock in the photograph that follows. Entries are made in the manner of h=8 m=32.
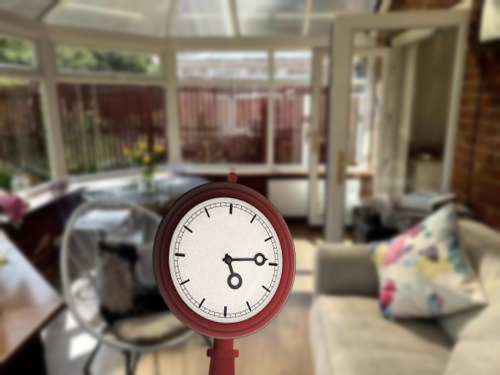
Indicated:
h=5 m=14
